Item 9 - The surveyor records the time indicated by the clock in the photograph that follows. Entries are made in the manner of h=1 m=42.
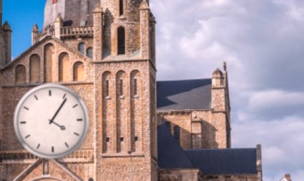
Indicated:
h=4 m=6
